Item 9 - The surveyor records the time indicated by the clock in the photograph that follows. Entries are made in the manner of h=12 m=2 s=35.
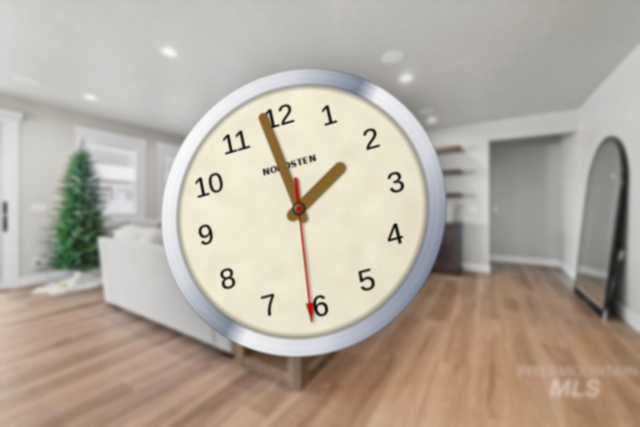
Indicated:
h=1 m=58 s=31
